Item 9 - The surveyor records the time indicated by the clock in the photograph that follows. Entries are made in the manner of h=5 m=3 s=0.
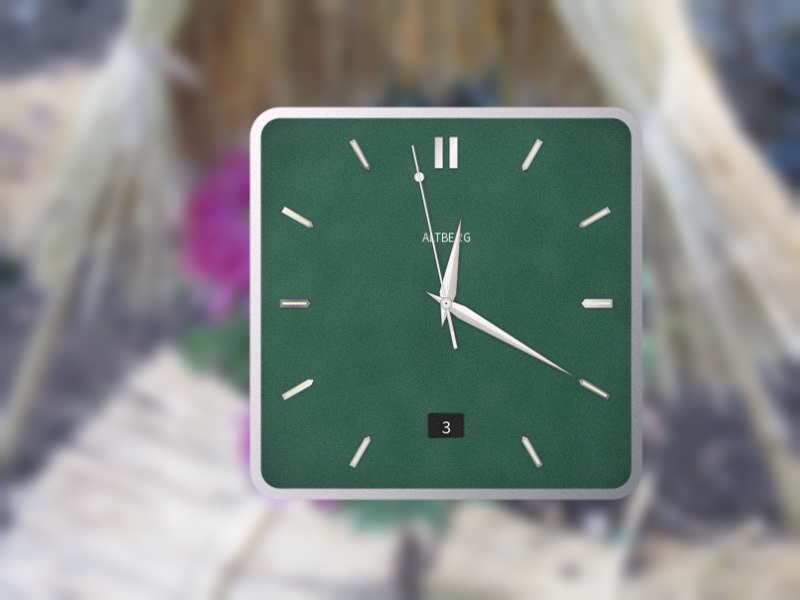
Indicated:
h=12 m=19 s=58
